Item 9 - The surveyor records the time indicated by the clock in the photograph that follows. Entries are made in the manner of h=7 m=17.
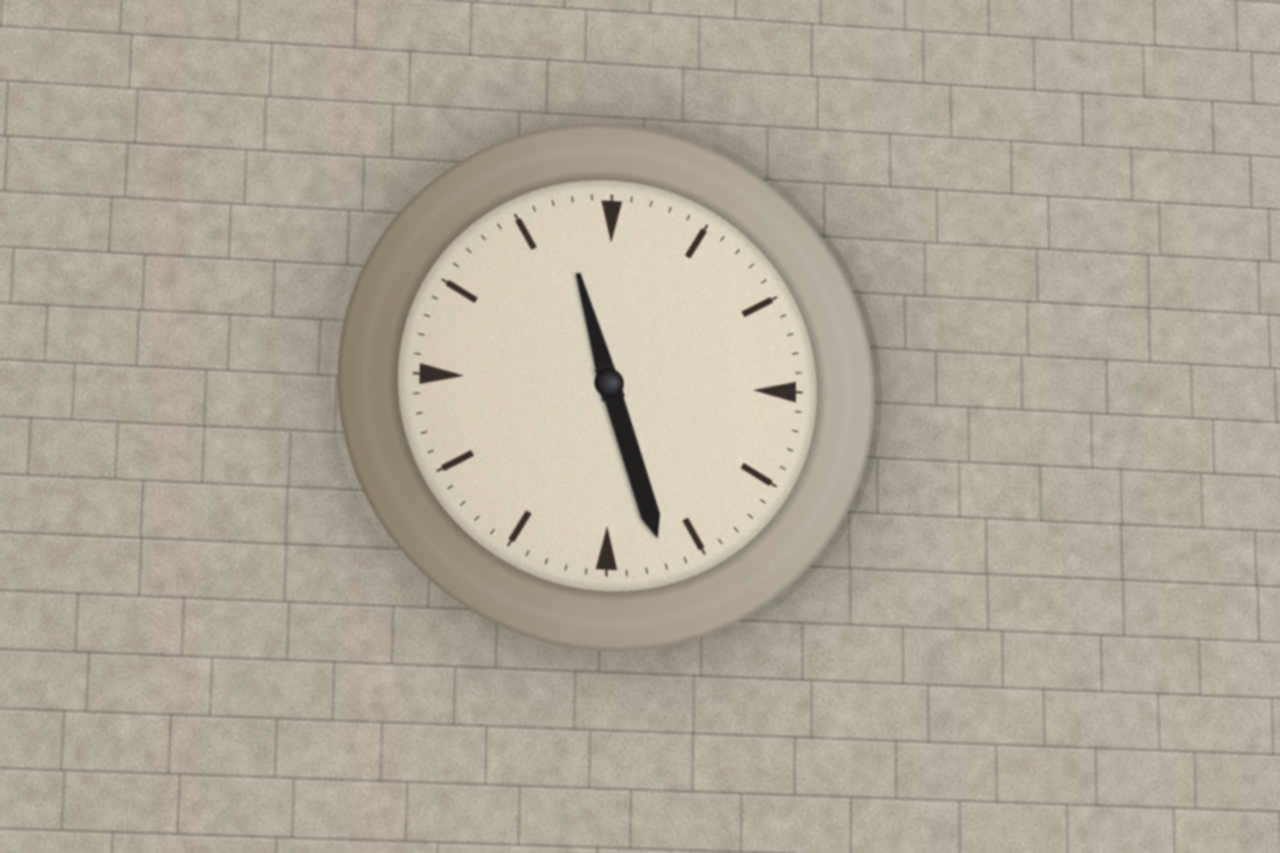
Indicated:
h=11 m=27
